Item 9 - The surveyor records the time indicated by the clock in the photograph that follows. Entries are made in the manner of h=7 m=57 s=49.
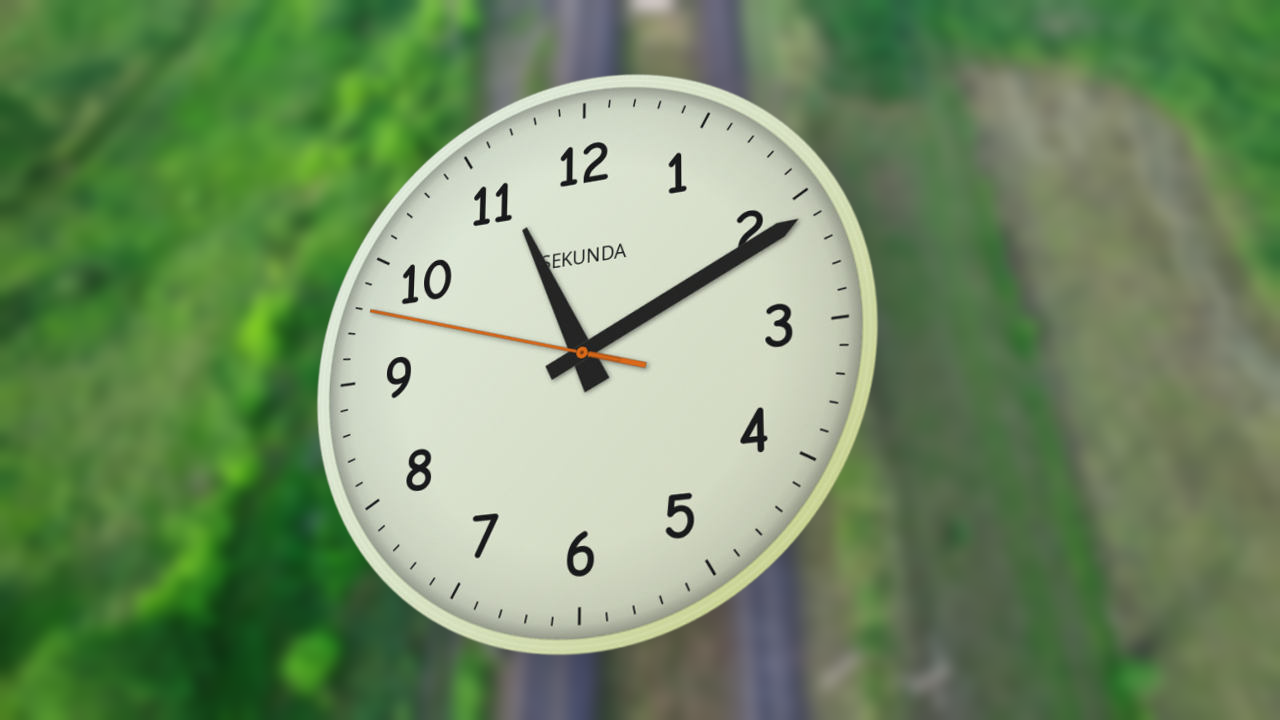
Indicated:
h=11 m=10 s=48
